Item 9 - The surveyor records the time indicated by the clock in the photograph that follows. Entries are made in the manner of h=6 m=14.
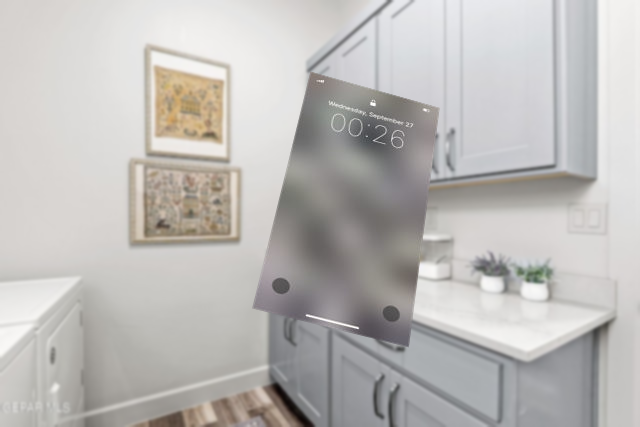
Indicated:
h=0 m=26
